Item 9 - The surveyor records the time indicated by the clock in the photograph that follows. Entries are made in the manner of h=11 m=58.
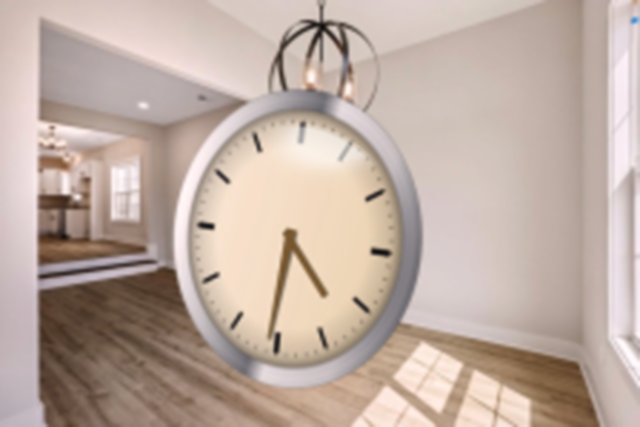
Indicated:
h=4 m=31
